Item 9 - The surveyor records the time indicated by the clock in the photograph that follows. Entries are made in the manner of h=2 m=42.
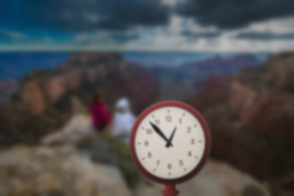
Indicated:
h=12 m=53
